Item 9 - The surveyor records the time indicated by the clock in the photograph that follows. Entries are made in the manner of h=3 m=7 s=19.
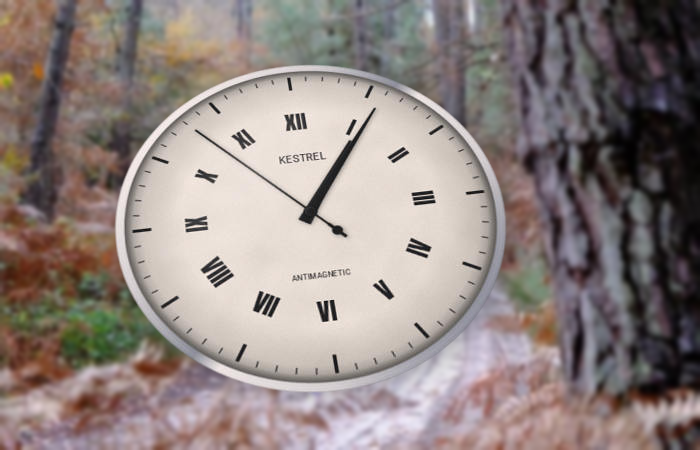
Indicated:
h=1 m=5 s=53
